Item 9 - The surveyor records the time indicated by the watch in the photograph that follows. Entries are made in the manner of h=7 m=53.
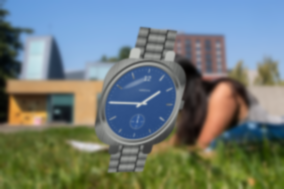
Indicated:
h=1 m=45
